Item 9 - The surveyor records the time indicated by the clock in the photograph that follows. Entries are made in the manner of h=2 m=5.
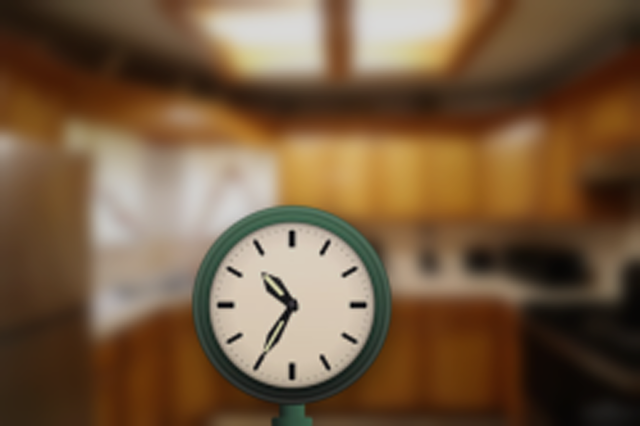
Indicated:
h=10 m=35
